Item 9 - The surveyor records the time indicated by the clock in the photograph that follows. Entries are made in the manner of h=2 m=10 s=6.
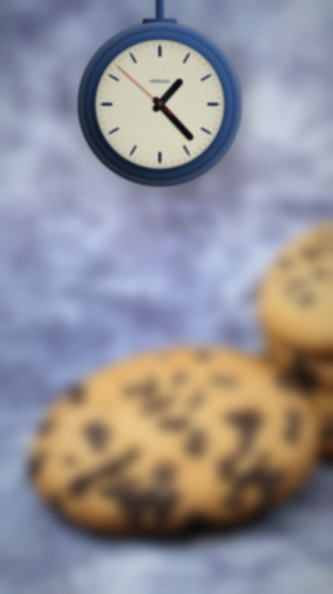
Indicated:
h=1 m=22 s=52
